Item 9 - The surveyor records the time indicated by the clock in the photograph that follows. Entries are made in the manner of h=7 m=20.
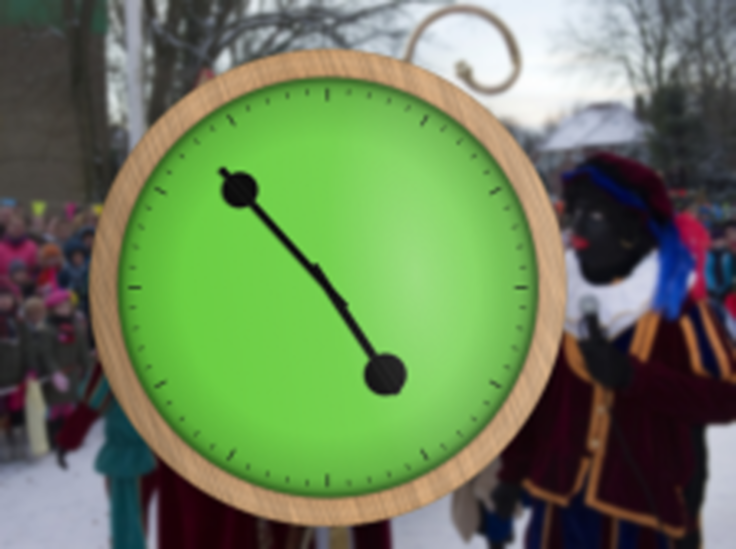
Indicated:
h=4 m=53
